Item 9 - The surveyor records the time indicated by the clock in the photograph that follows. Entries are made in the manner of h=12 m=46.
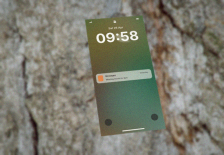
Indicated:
h=9 m=58
